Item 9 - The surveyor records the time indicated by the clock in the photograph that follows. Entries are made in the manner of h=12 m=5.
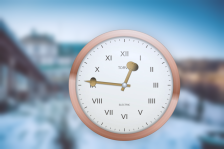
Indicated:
h=12 m=46
